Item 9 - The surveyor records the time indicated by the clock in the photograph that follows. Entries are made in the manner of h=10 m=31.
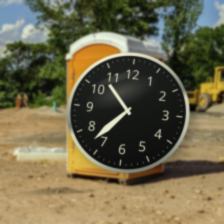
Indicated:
h=10 m=37
